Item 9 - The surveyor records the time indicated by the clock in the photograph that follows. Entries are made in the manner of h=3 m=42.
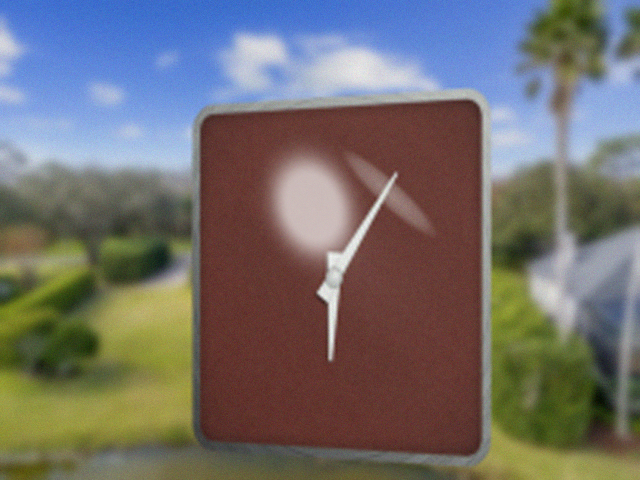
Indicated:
h=6 m=6
